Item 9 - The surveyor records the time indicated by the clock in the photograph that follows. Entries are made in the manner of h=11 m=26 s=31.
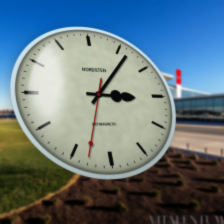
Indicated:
h=3 m=6 s=33
